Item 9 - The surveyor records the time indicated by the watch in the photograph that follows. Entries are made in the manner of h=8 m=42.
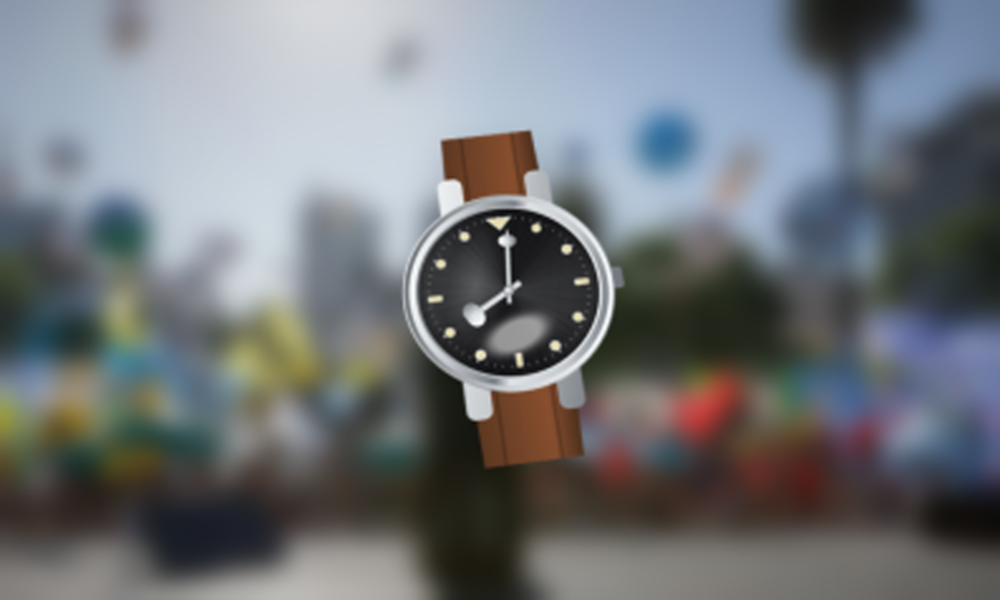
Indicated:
h=8 m=1
